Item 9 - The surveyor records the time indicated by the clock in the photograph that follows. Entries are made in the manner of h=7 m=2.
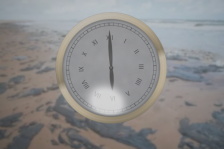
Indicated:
h=6 m=0
